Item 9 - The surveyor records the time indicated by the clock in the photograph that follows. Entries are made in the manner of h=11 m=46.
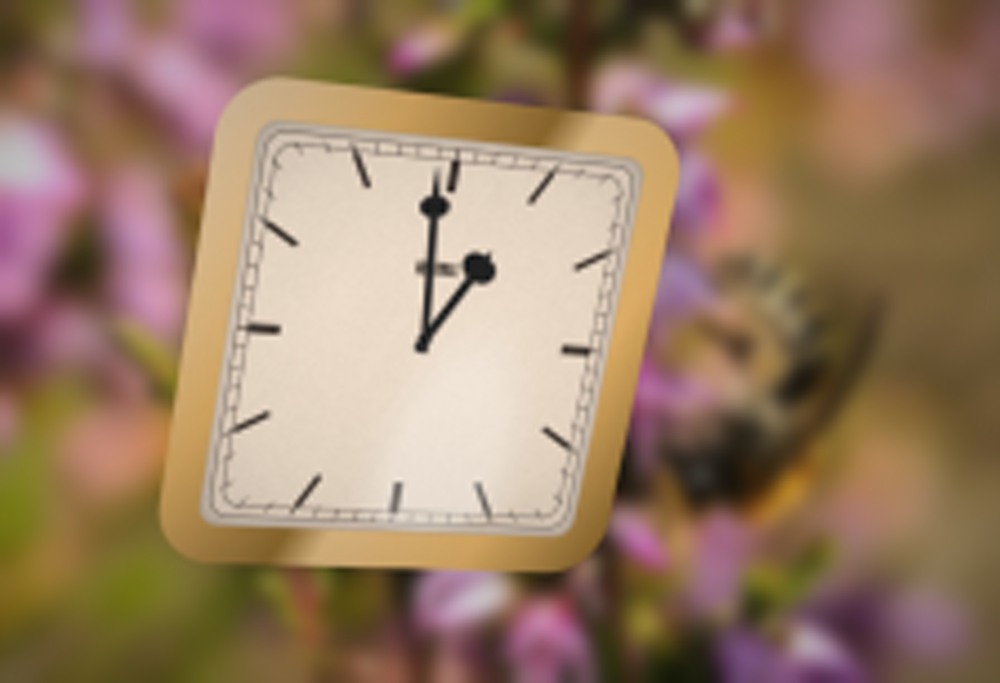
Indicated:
h=12 m=59
